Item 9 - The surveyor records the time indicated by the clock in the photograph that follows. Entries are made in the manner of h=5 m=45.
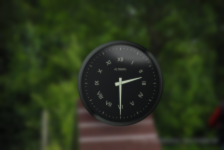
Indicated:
h=2 m=30
